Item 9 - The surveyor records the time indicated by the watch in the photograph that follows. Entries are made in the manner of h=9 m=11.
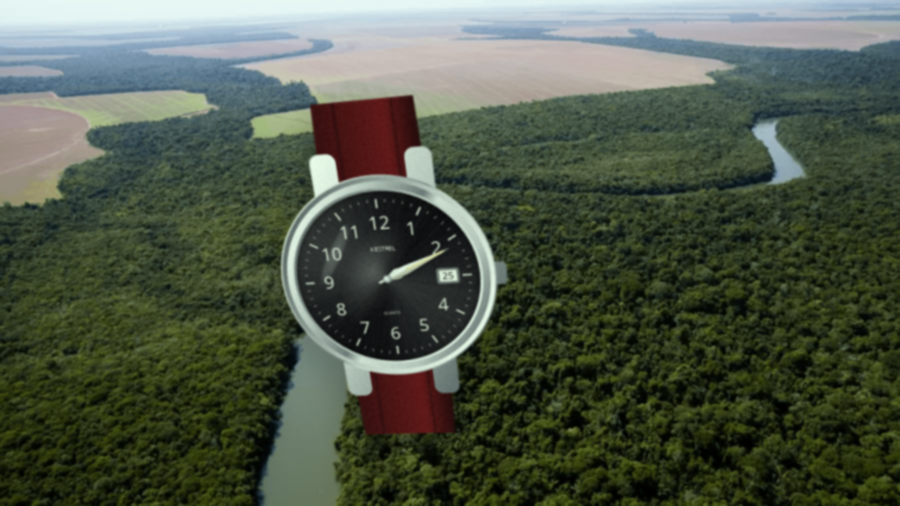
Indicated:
h=2 m=11
